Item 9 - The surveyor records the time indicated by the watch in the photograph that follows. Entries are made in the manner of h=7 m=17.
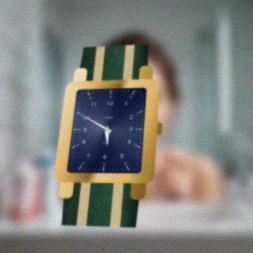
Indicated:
h=5 m=50
